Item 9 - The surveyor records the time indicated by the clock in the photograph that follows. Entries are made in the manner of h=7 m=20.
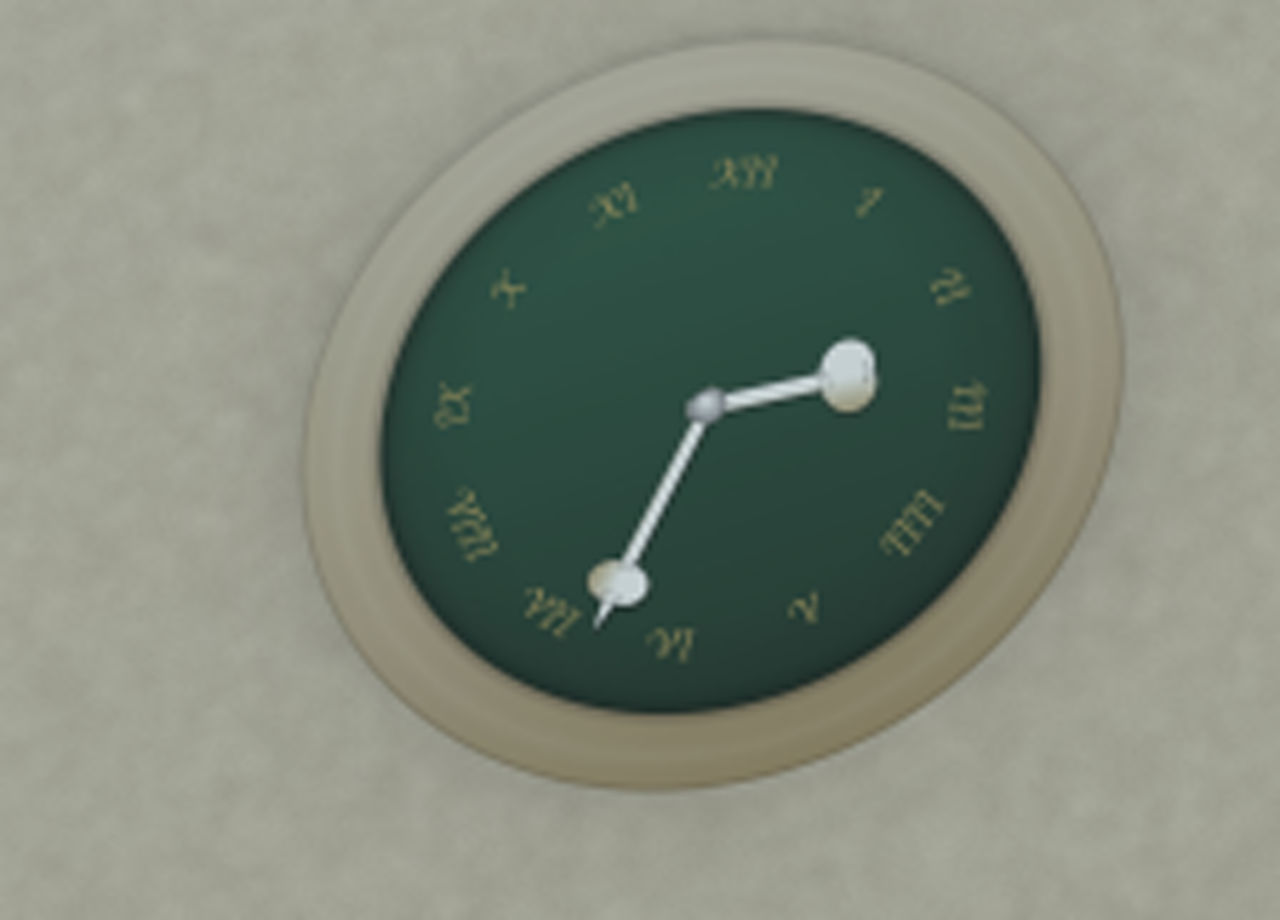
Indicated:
h=2 m=33
